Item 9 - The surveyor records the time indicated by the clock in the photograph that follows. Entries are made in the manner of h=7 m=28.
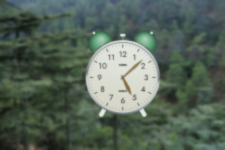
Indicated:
h=5 m=8
